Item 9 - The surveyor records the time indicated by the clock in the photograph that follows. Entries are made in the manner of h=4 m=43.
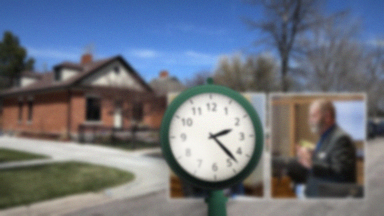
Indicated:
h=2 m=23
